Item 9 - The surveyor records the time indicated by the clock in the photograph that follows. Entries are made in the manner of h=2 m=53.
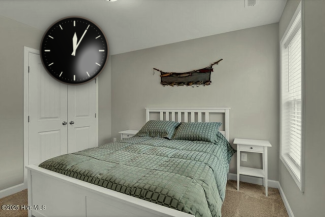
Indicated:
h=12 m=5
